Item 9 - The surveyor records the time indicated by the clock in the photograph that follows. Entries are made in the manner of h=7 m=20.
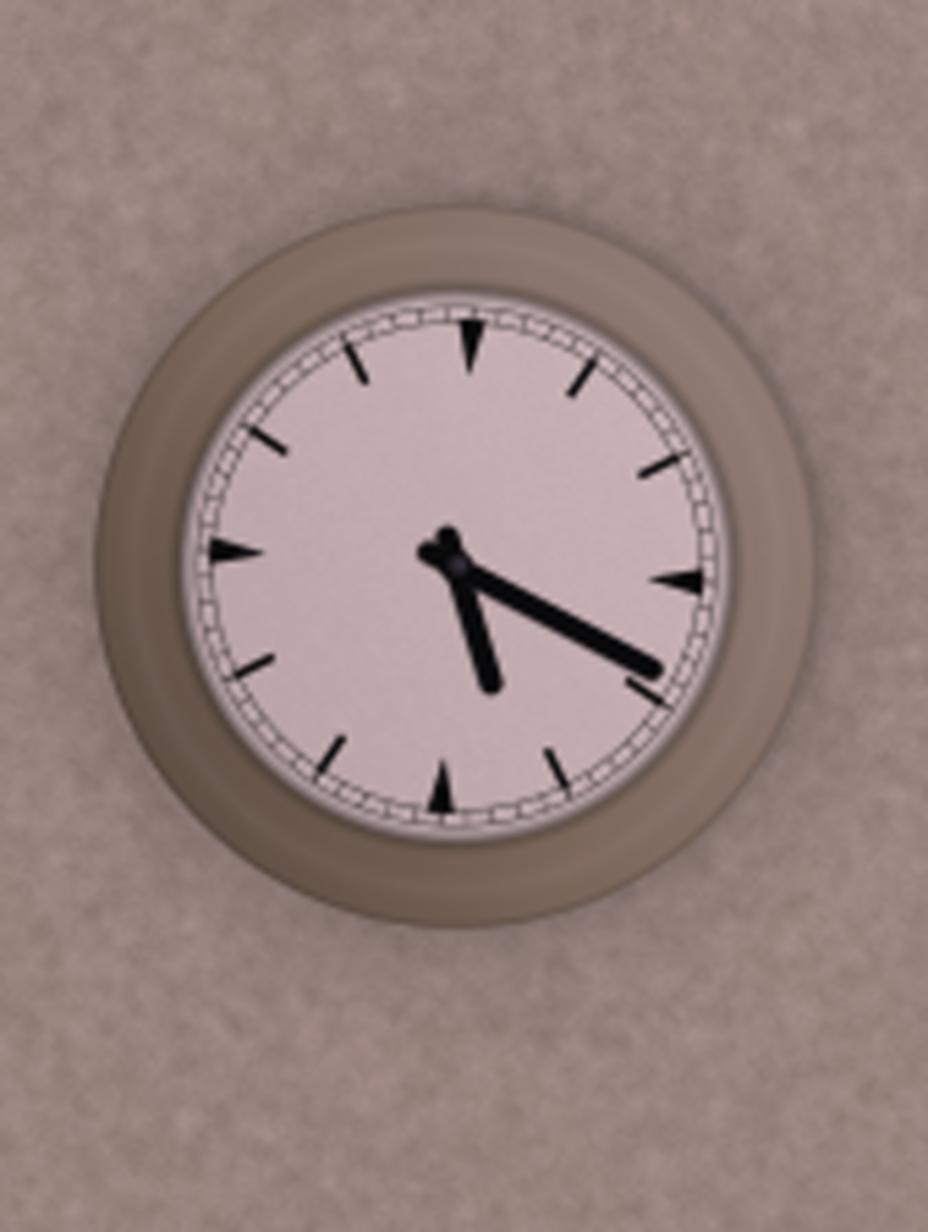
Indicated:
h=5 m=19
